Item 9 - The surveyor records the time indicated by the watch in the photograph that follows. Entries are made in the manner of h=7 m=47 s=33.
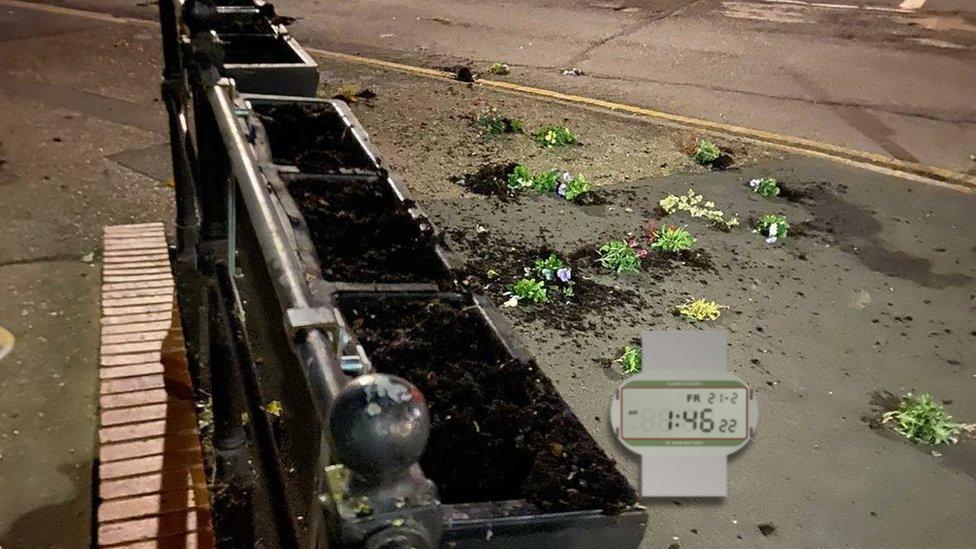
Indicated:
h=1 m=46 s=22
